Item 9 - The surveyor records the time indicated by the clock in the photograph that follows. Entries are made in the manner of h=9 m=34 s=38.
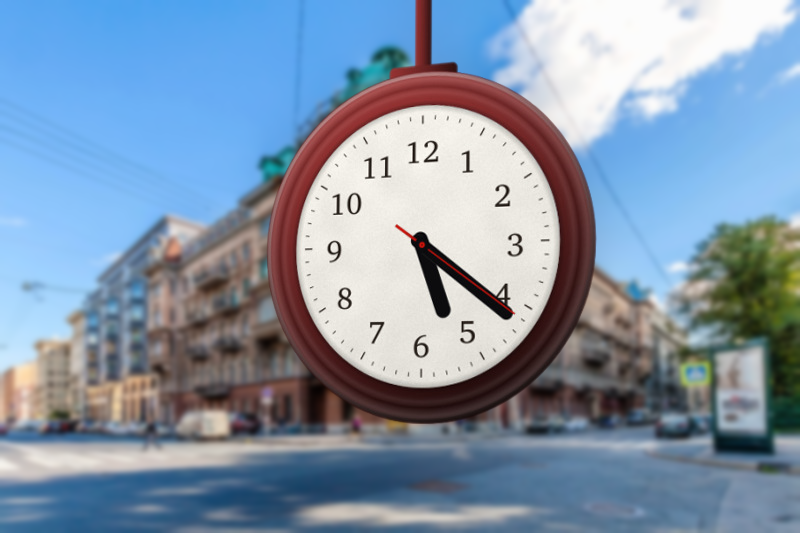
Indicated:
h=5 m=21 s=21
